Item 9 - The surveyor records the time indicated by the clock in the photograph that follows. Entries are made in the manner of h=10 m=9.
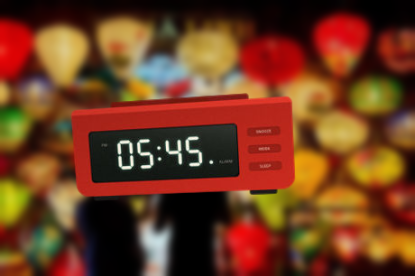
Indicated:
h=5 m=45
